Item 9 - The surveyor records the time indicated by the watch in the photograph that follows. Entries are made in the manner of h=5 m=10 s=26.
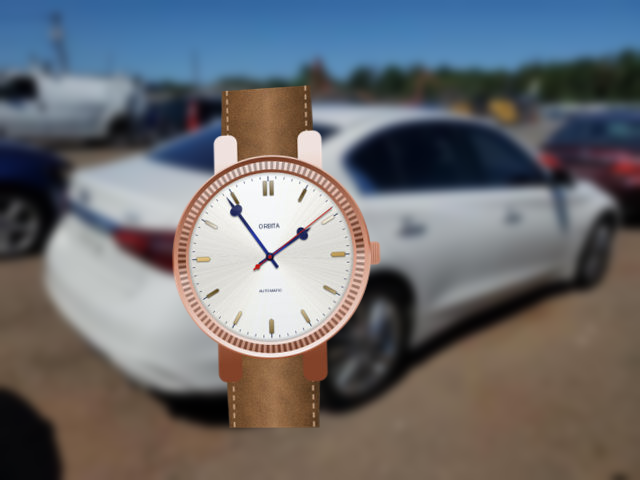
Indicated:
h=1 m=54 s=9
